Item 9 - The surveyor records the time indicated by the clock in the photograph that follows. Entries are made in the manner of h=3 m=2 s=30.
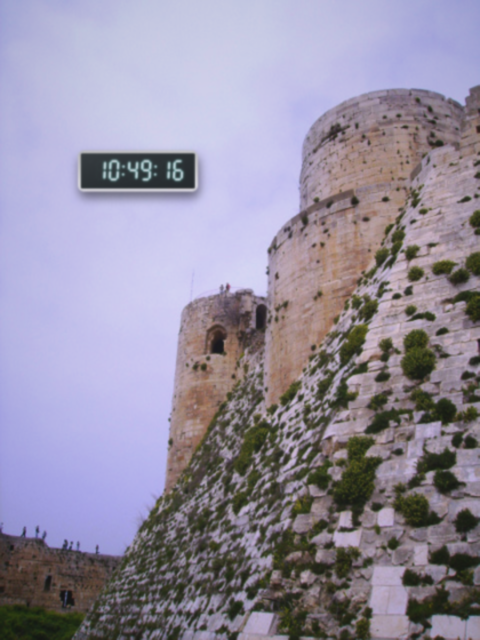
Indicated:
h=10 m=49 s=16
